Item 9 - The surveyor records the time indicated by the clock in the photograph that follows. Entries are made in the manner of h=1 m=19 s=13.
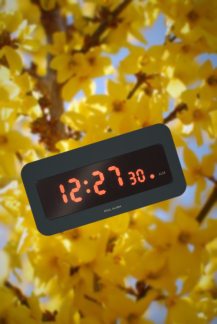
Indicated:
h=12 m=27 s=30
